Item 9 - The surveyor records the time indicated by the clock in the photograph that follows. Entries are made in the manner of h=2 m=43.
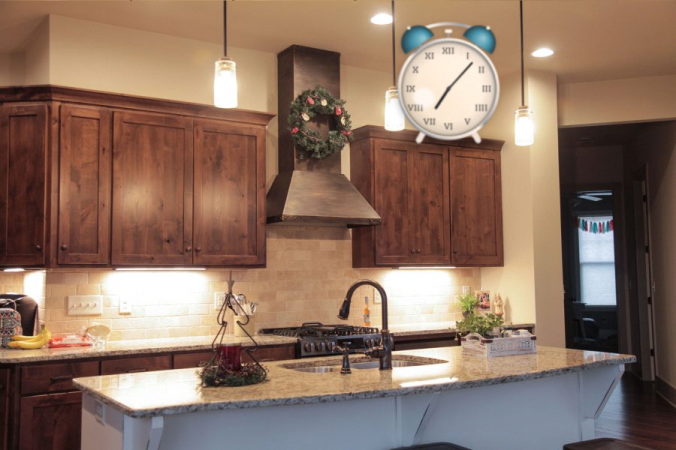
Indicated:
h=7 m=7
